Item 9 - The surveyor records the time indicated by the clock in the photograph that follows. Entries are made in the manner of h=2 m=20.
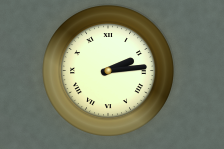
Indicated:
h=2 m=14
